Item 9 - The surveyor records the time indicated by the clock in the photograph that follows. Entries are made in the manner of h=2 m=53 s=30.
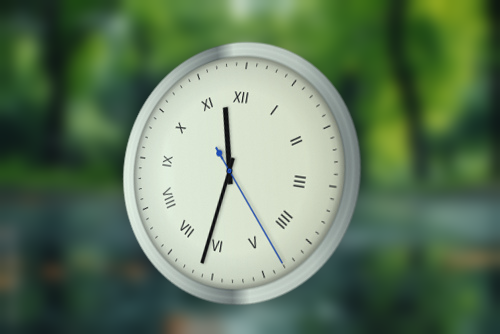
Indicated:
h=11 m=31 s=23
